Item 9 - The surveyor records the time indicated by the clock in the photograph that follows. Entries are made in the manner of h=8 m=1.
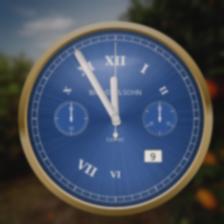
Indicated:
h=11 m=55
